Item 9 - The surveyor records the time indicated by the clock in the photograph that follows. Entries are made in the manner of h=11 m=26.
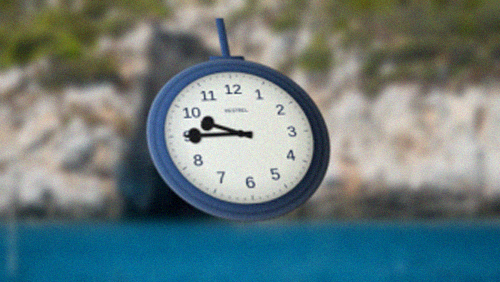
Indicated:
h=9 m=45
